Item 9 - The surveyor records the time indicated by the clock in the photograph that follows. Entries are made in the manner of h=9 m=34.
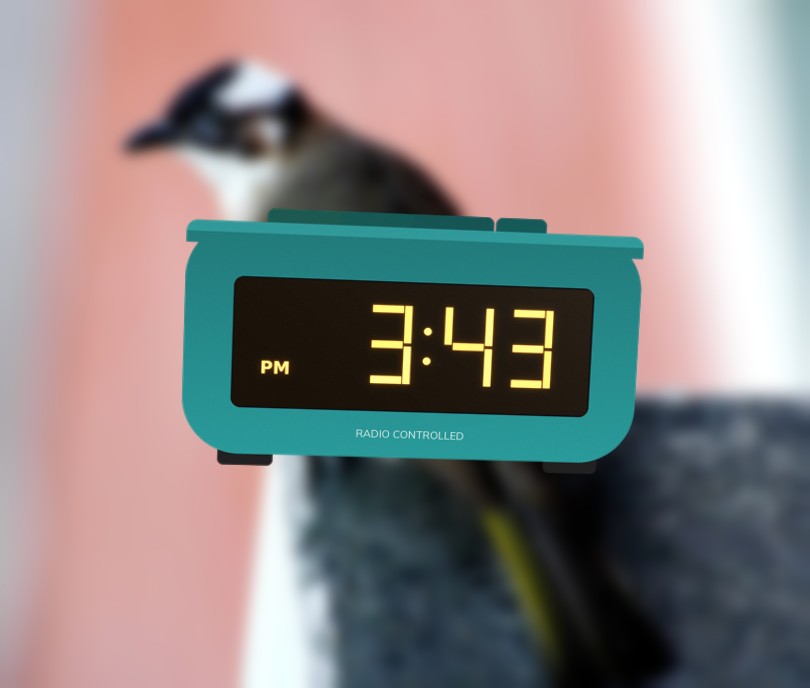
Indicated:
h=3 m=43
